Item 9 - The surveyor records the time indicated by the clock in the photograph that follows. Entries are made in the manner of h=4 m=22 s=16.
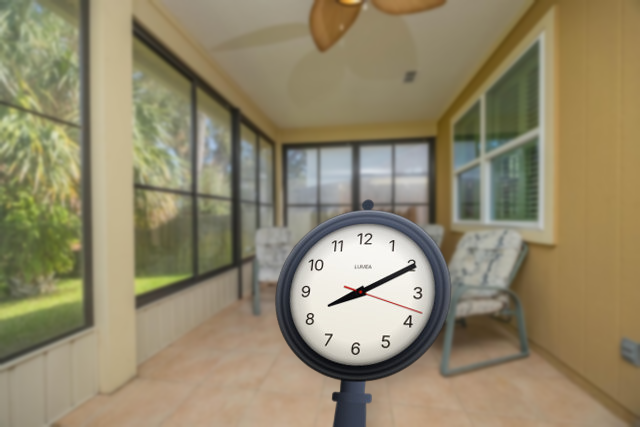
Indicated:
h=8 m=10 s=18
